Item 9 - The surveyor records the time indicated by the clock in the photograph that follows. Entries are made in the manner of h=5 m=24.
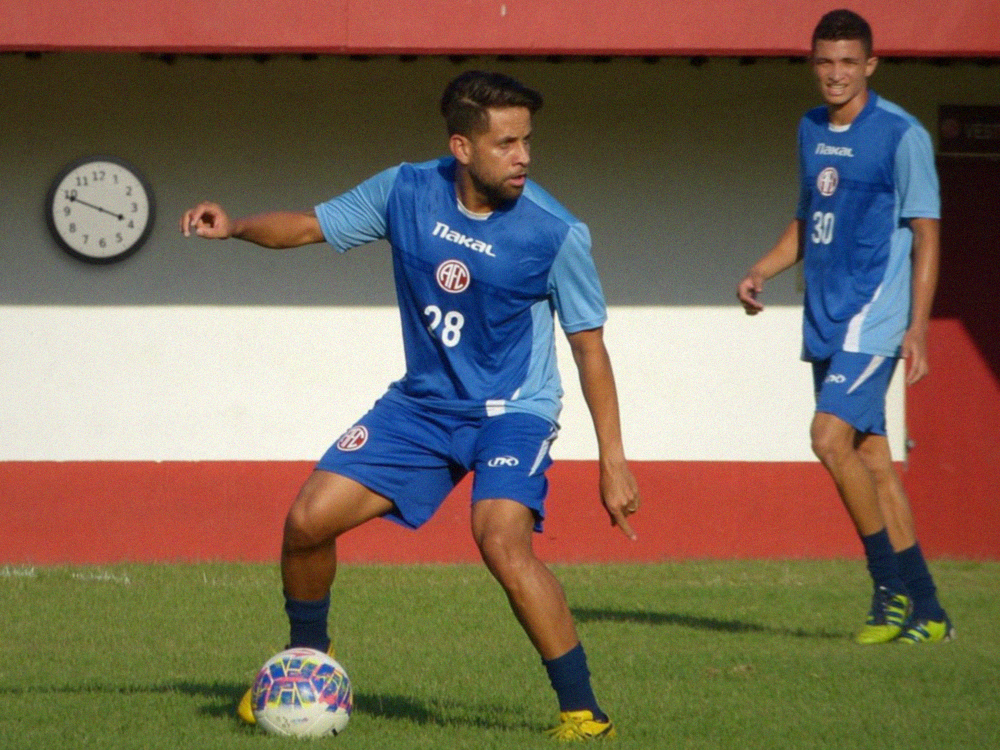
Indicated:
h=3 m=49
